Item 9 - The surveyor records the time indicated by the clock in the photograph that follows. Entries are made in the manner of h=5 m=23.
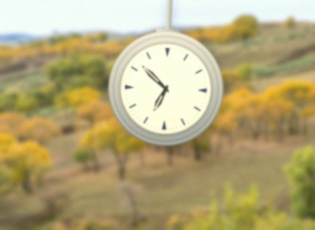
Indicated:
h=6 m=52
